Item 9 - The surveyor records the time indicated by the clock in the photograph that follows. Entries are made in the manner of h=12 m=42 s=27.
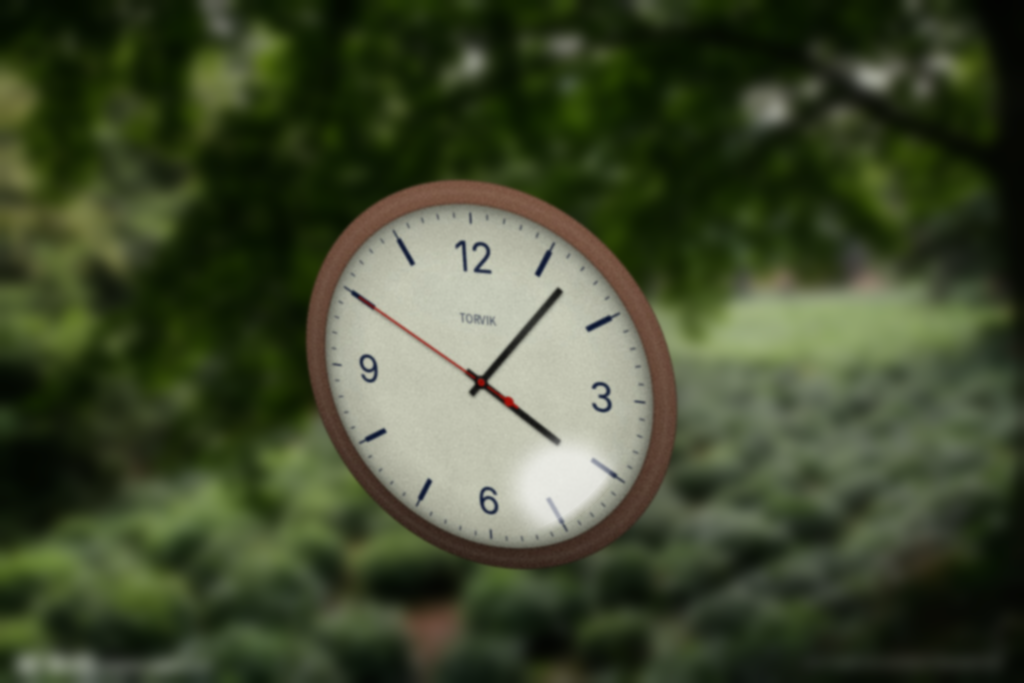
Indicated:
h=4 m=6 s=50
